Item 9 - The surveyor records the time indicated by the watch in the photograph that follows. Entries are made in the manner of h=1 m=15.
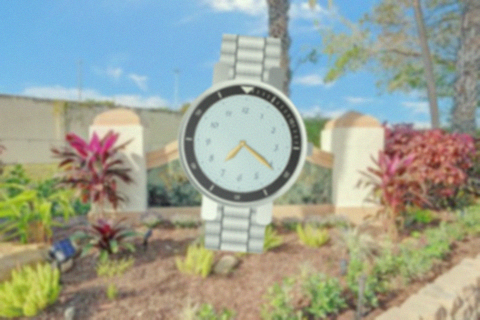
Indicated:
h=7 m=21
